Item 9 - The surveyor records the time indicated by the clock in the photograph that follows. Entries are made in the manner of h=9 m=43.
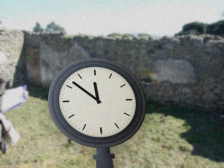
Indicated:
h=11 m=52
